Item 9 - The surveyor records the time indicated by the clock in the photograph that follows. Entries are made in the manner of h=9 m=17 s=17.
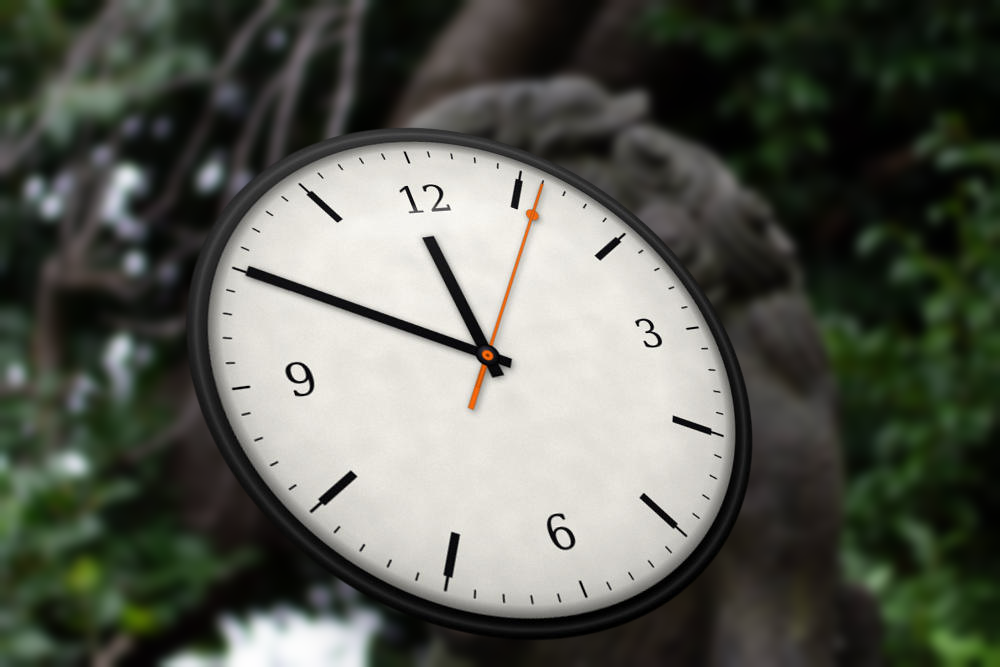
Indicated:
h=11 m=50 s=6
